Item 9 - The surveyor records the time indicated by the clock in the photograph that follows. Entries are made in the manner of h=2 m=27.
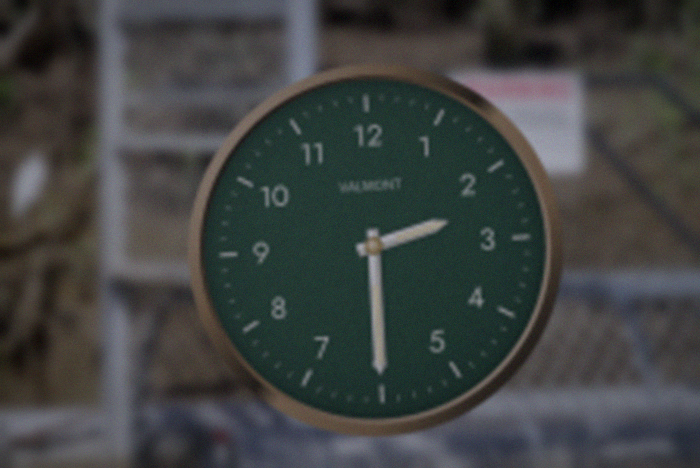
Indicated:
h=2 m=30
